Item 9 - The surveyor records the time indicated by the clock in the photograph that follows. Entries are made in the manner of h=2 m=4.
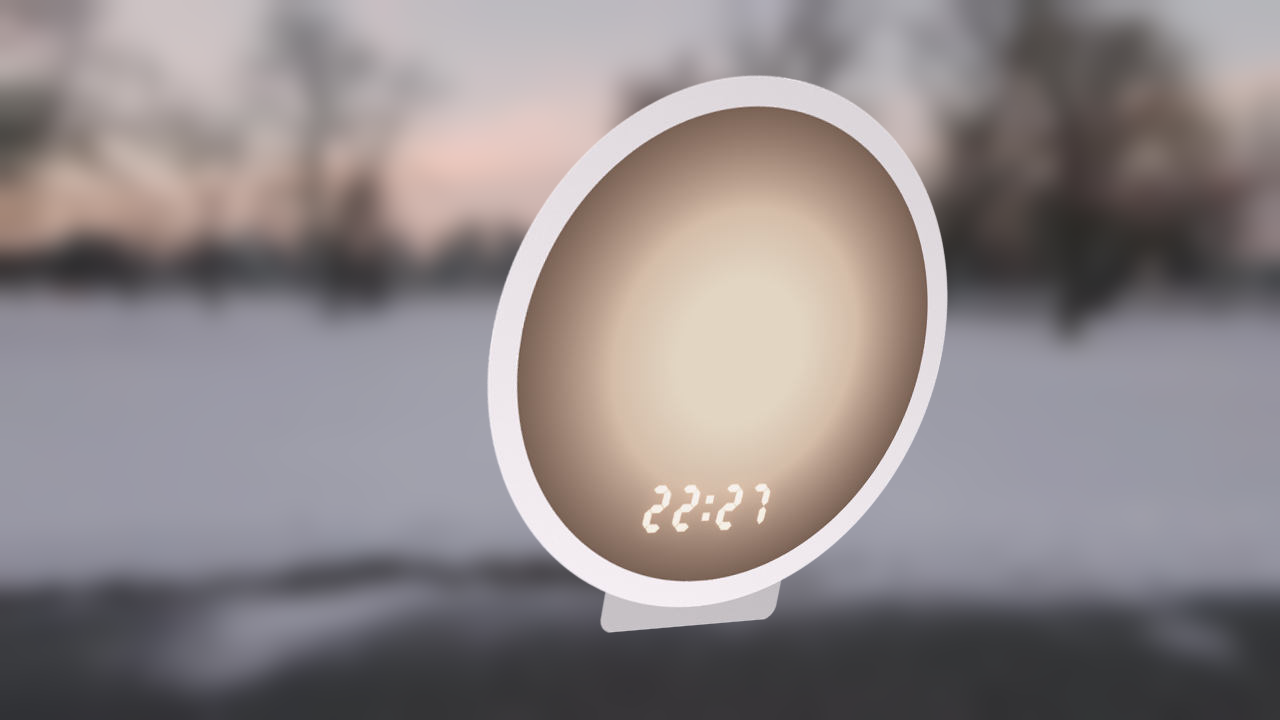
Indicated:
h=22 m=27
